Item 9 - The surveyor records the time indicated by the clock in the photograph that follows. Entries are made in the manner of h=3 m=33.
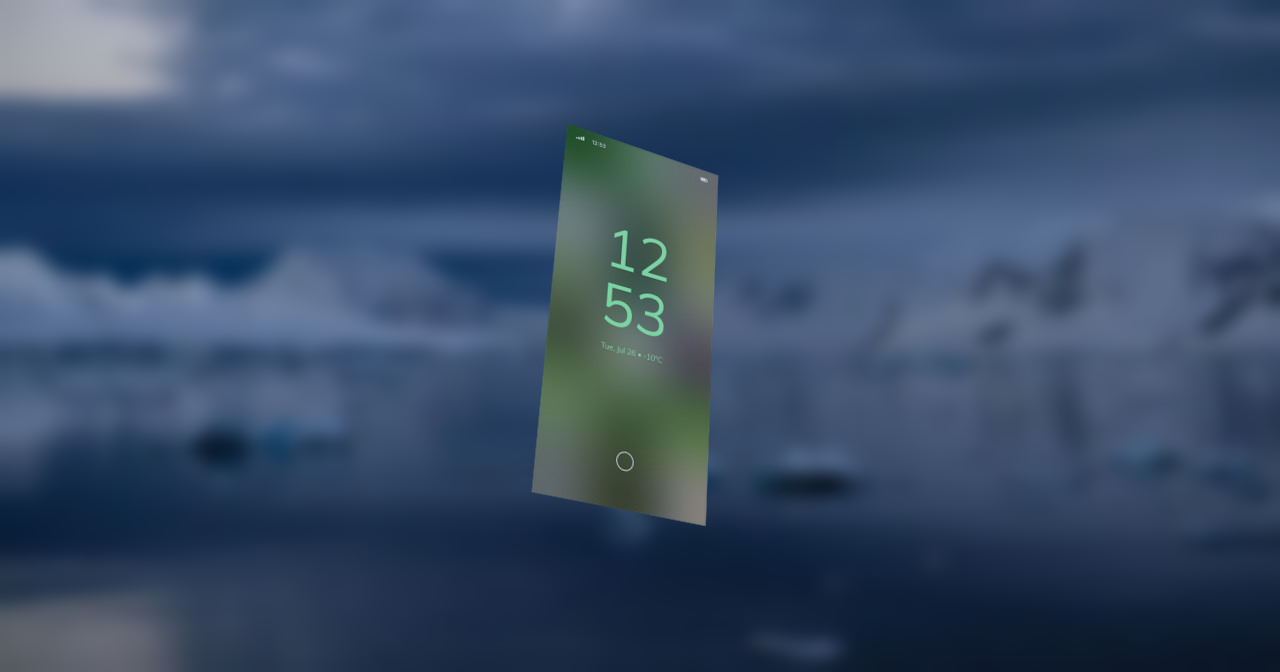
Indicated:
h=12 m=53
